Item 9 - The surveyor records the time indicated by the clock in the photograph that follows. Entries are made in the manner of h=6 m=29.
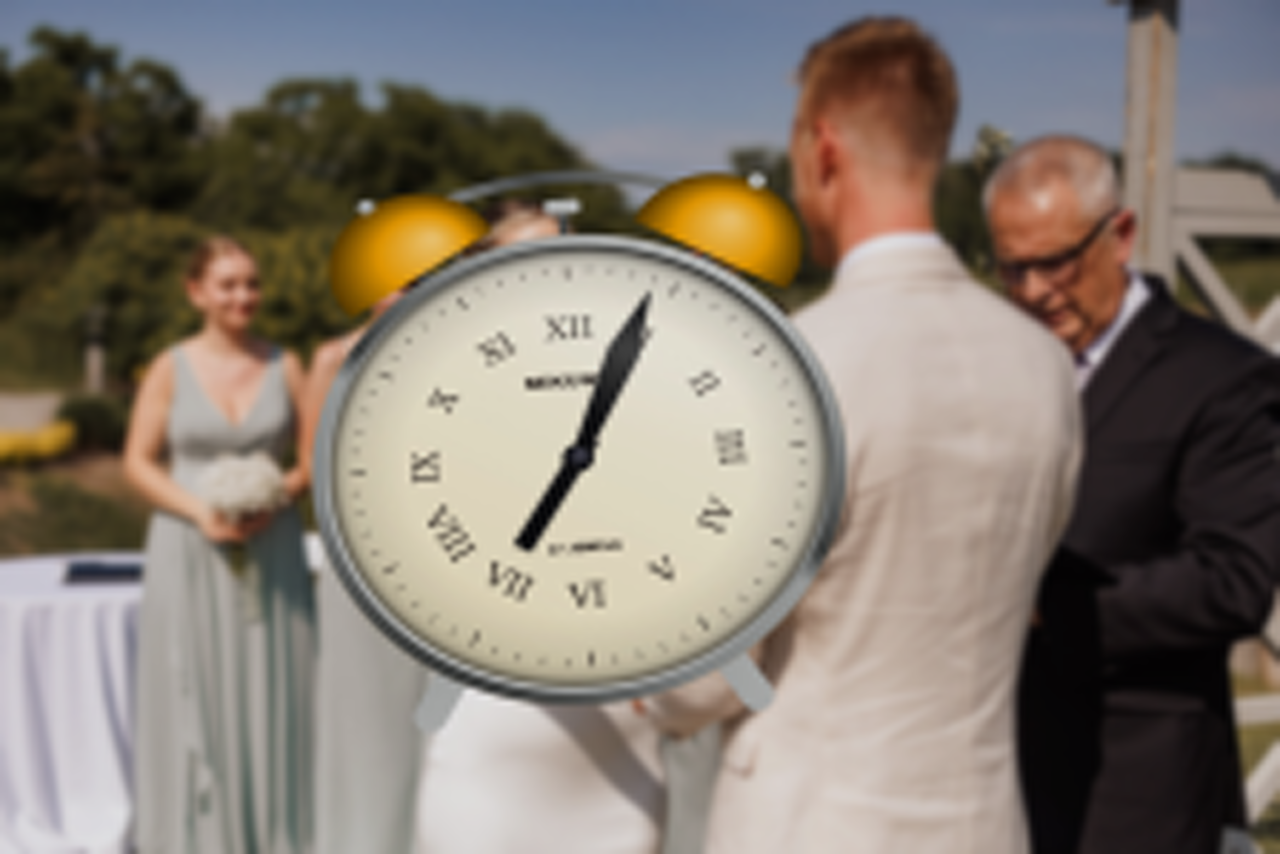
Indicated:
h=7 m=4
